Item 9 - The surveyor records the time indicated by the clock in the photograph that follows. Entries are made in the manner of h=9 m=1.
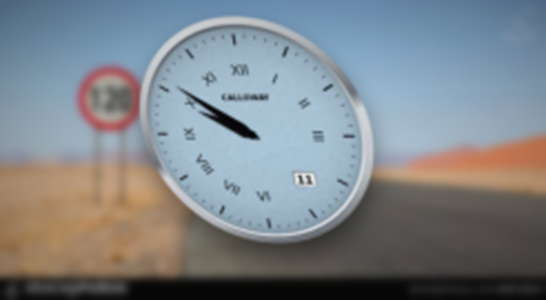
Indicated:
h=9 m=51
